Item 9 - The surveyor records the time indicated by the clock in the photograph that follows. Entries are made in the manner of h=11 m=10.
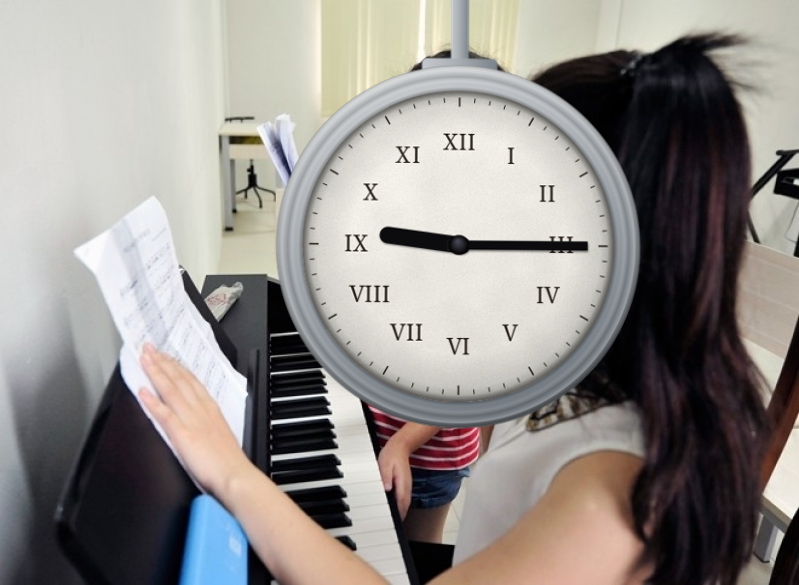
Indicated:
h=9 m=15
